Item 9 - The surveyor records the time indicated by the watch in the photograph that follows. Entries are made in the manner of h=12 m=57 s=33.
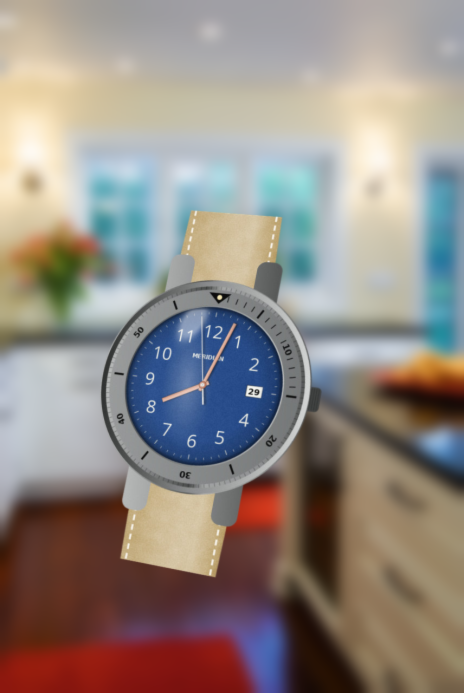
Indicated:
h=8 m=2 s=58
